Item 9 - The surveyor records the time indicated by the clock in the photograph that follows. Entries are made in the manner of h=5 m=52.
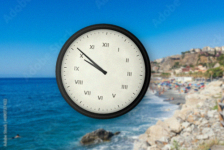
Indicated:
h=9 m=51
